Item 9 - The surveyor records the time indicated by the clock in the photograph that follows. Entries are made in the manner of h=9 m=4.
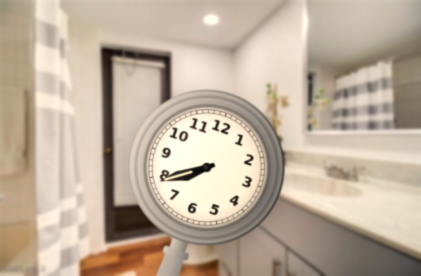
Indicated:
h=7 m=39
